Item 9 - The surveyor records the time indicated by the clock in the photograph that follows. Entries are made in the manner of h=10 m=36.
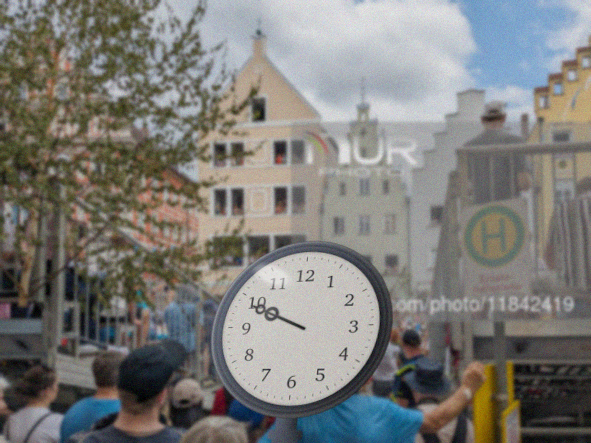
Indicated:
h=9 m=49
